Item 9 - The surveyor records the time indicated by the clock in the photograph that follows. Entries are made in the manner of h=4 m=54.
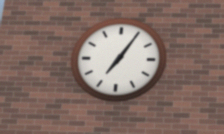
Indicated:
h=7 m=5
